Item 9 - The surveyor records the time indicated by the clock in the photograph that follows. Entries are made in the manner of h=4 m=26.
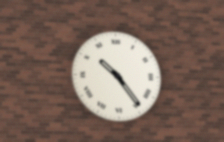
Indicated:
h=10 m=24
